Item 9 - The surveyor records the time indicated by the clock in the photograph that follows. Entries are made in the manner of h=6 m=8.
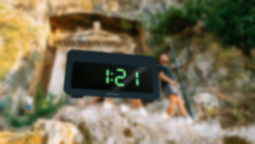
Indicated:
h=1 m=21
